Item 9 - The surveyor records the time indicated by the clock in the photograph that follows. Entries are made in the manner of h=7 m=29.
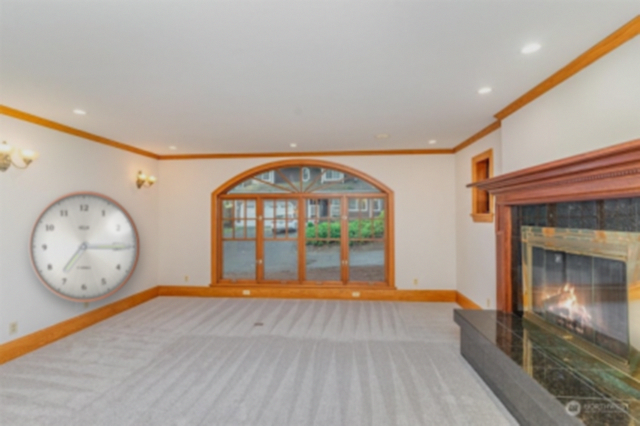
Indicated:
h=7 m=15
